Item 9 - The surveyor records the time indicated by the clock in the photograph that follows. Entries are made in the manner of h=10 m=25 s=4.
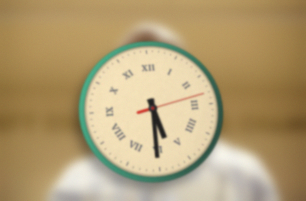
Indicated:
h=5 m=30 s=13
